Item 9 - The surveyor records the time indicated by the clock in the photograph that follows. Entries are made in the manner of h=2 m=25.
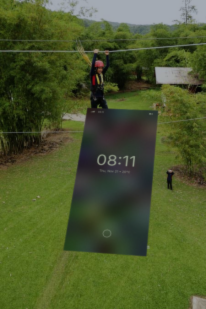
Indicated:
h=8 m=11
